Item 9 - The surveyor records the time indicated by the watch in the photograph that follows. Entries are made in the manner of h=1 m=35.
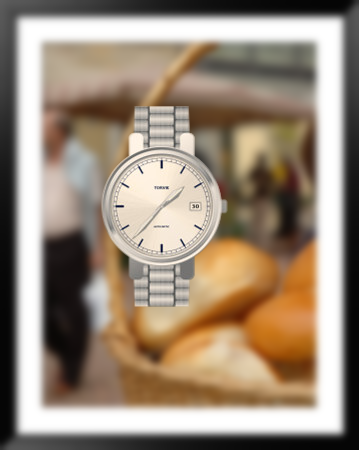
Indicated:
h=1 m=37
